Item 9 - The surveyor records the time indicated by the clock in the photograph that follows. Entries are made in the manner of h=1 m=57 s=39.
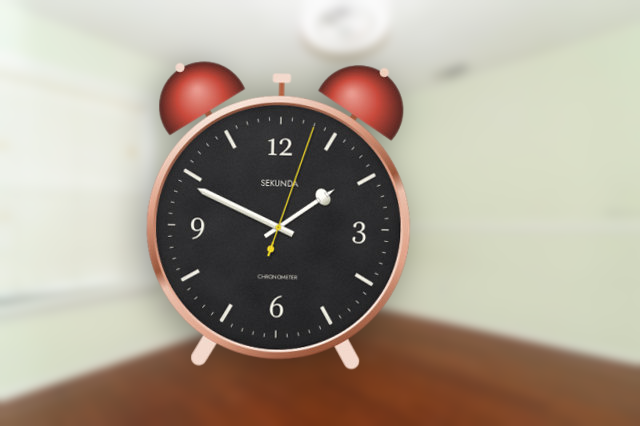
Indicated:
h=1 m=49 s=3
